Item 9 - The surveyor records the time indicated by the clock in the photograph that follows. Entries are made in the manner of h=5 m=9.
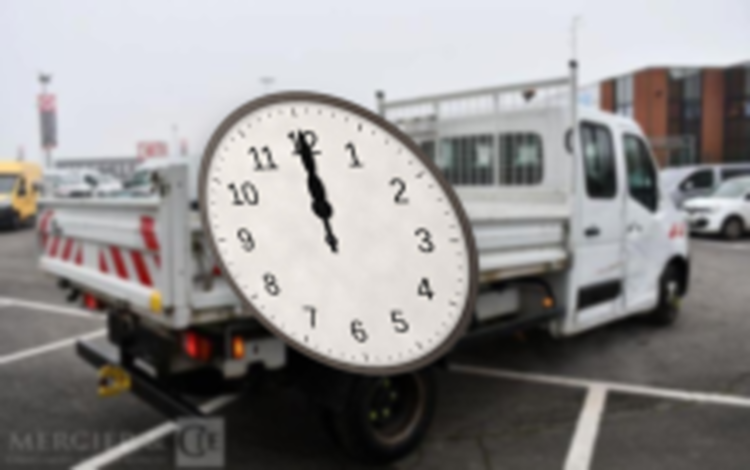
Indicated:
h=12 m=0
